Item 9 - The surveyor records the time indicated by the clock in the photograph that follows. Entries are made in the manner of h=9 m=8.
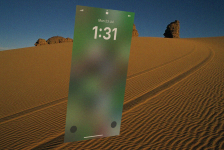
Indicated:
h=1 m=31
